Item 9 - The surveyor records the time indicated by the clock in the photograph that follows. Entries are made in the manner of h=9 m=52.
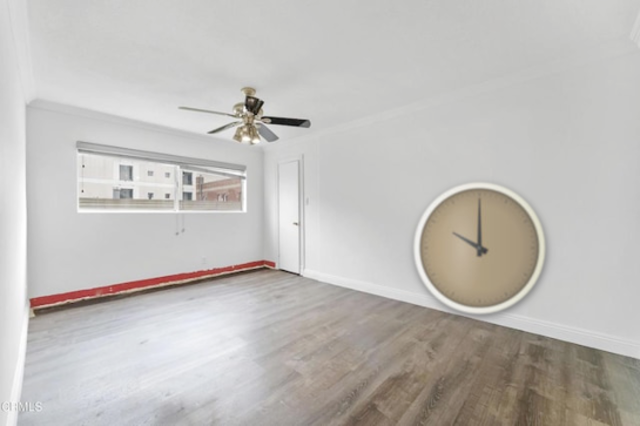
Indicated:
h=10 m=0
